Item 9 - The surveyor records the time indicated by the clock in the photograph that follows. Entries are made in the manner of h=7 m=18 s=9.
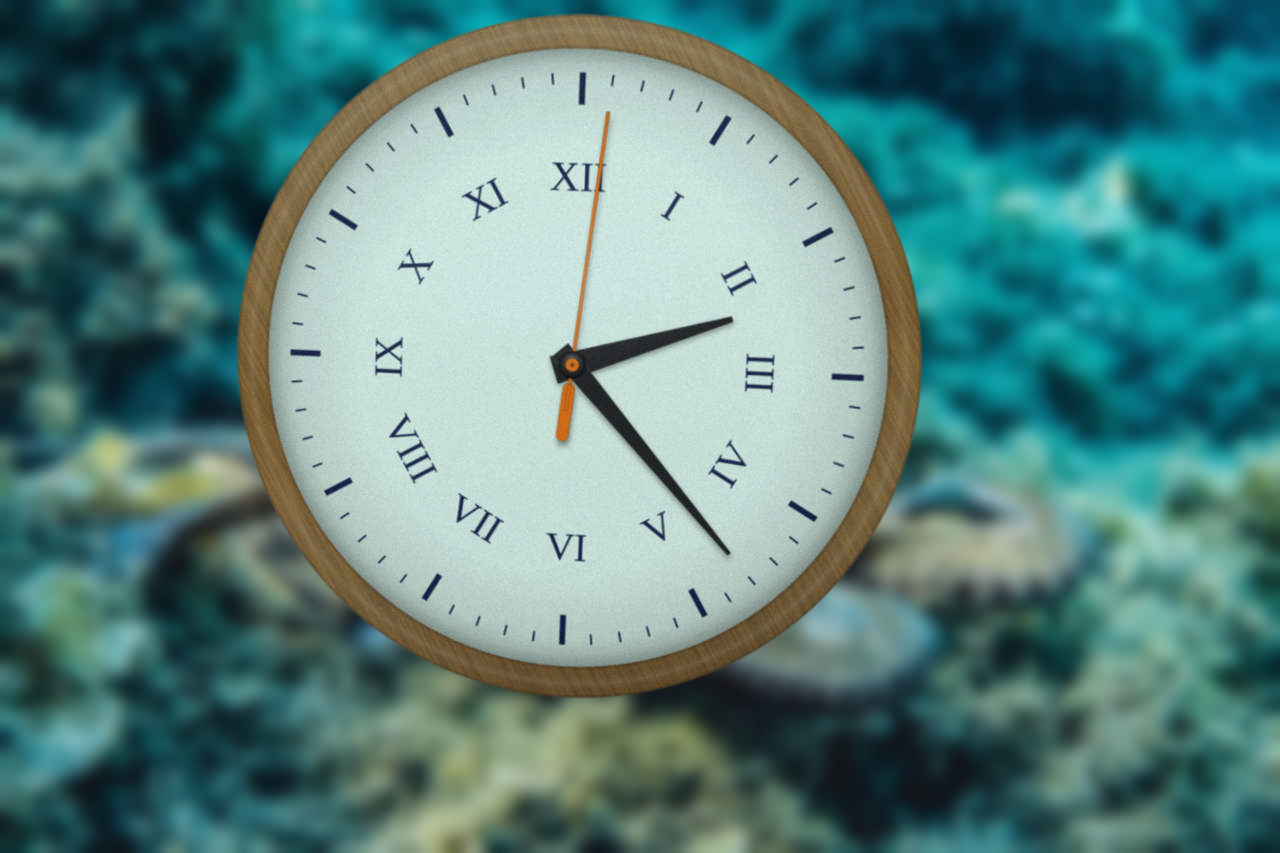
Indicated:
h=2 m=23 s=1
